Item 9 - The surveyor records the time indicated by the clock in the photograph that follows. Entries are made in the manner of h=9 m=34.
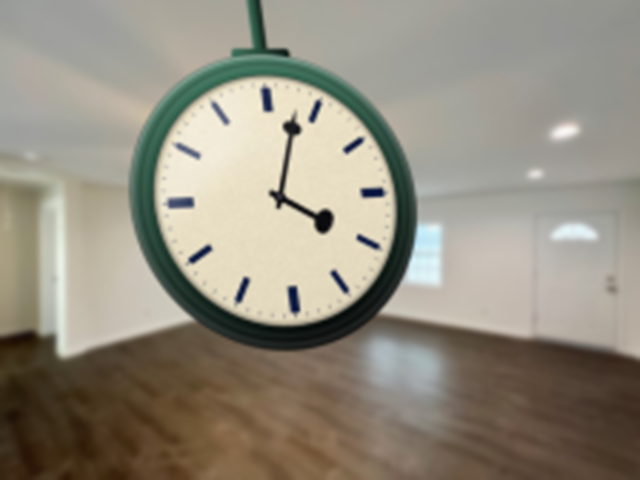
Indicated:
h=4 m=3
